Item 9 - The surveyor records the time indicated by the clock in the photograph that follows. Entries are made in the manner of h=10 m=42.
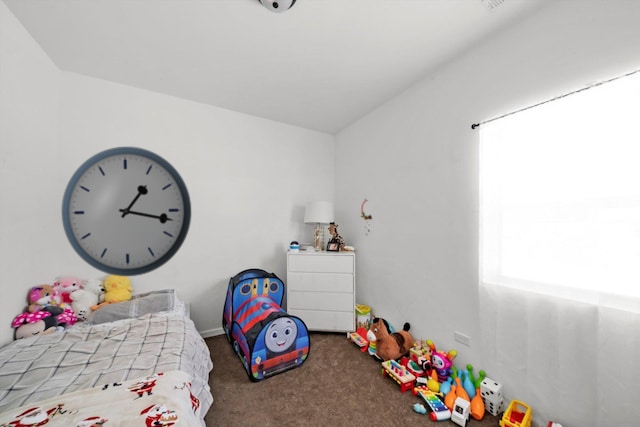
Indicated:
h=1 m=17
